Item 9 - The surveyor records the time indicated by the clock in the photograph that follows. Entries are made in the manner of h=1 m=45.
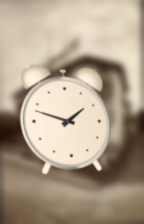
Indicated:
h=1 m=48
